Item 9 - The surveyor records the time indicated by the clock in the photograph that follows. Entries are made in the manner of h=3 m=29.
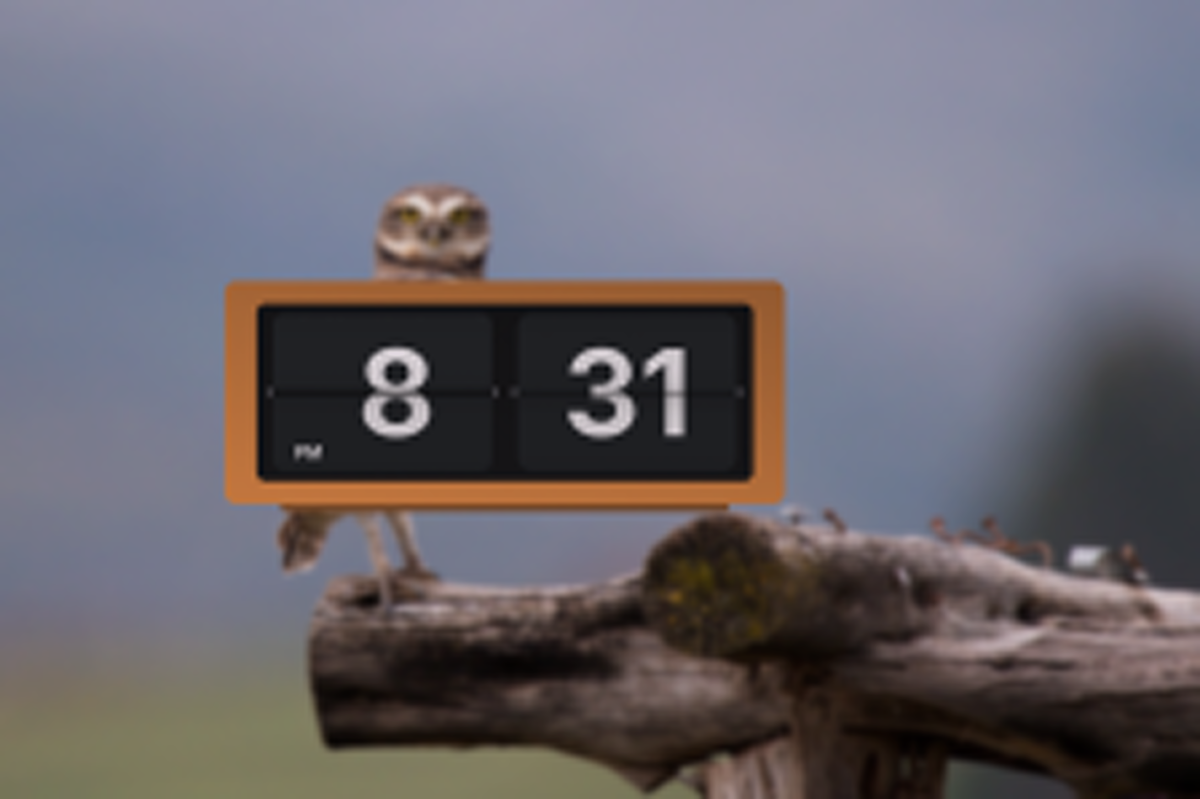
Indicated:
h=8 m=31
